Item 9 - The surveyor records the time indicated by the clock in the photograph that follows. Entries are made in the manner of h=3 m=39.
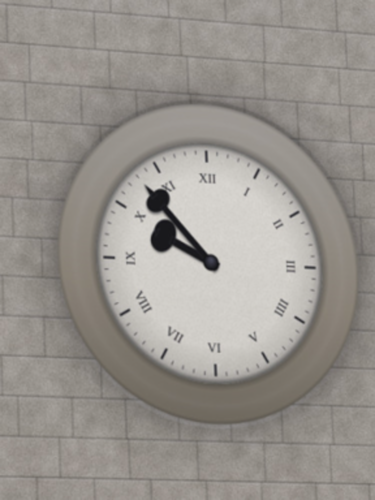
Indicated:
h=9 m=53
